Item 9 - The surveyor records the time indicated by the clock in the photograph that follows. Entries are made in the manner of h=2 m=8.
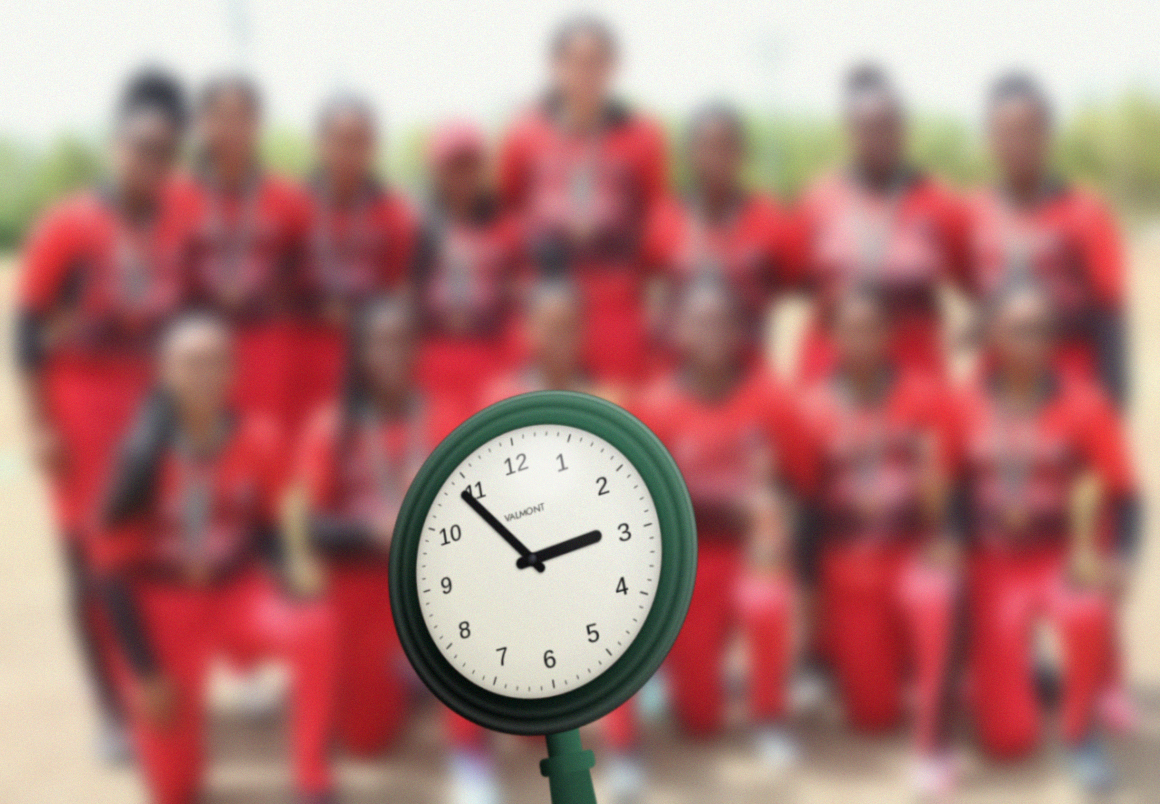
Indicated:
h=2 m=54
